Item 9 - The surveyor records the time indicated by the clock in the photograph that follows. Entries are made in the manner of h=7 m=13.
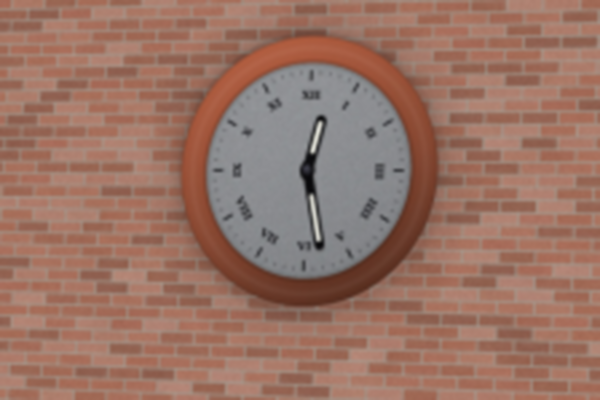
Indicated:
h=12 m=28
